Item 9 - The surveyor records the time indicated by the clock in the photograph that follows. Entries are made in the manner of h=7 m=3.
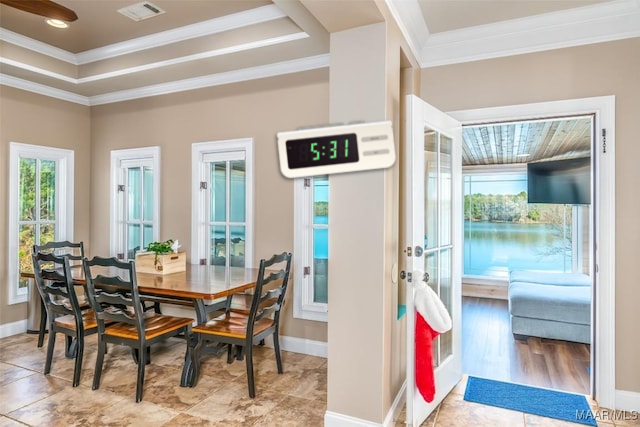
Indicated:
h=5 m=31
